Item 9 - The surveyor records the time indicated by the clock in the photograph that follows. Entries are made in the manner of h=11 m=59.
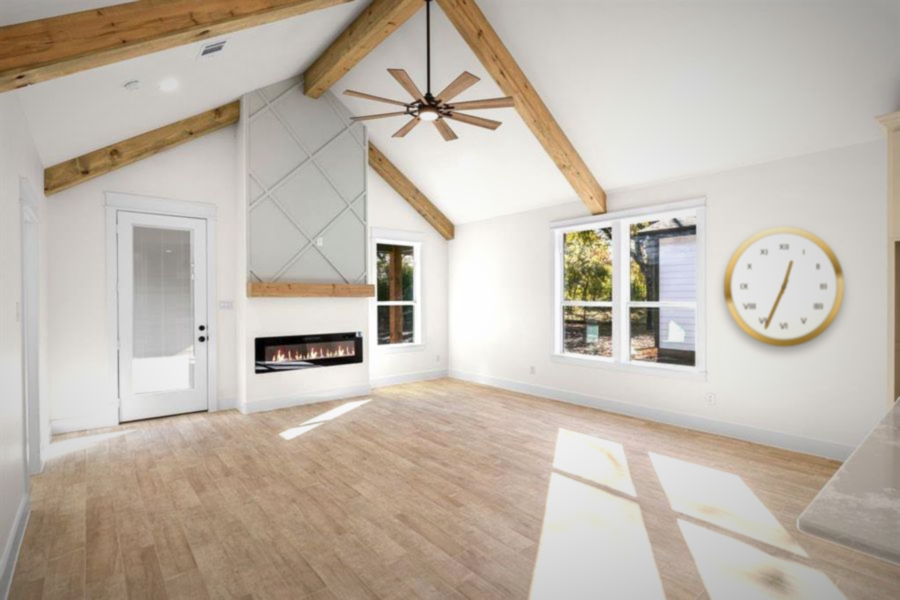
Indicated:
h=12 m=34
